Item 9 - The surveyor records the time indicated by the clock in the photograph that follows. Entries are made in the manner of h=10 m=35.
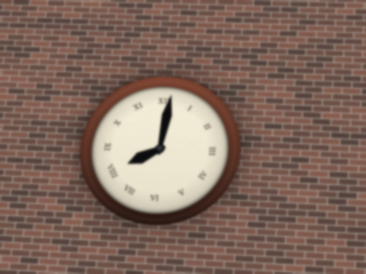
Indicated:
h=8 m=1
